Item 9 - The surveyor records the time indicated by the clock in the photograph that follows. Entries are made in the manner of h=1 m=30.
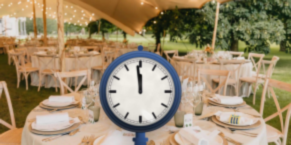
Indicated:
h=11 m=59
